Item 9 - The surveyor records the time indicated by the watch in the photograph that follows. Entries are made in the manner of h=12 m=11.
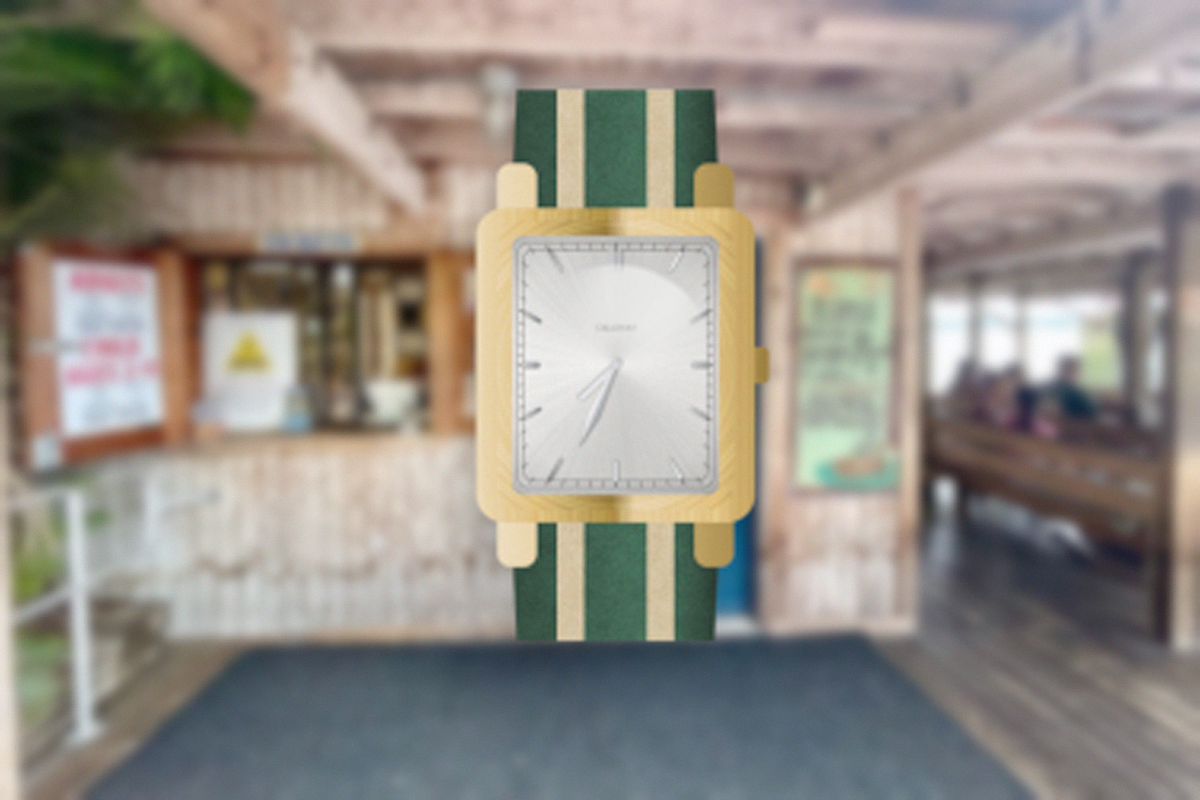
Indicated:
h=7 m=34
